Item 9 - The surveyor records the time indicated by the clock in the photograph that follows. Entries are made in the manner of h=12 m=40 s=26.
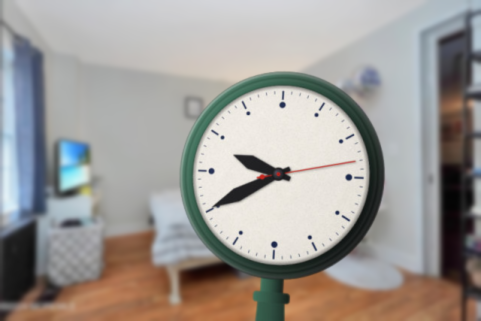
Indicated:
h=9 m=40 s=13
